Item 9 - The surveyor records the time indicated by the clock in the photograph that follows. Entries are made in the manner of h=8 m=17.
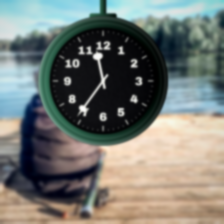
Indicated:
h=11 m=36
